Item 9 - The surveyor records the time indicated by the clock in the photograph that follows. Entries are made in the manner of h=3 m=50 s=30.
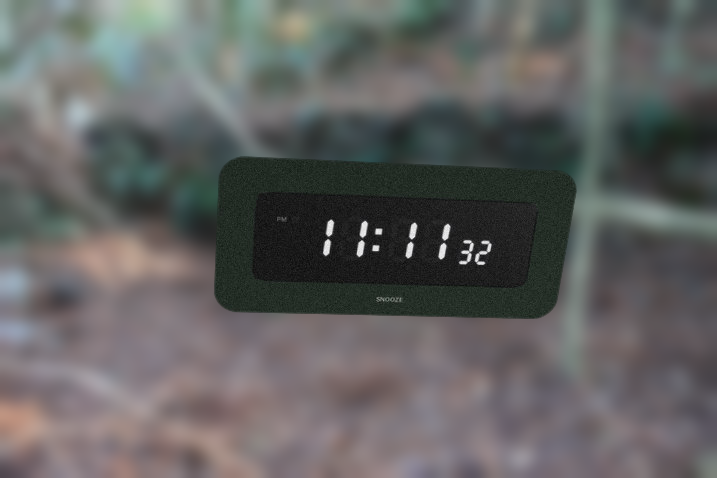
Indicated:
h=11 m=11 s=32
